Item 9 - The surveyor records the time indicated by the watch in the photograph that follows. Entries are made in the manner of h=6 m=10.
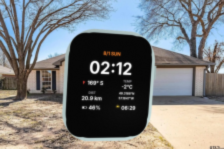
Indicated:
h=2 m=12
